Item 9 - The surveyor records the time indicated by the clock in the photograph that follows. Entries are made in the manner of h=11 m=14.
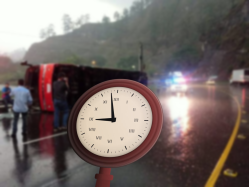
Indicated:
h=8 m=58
